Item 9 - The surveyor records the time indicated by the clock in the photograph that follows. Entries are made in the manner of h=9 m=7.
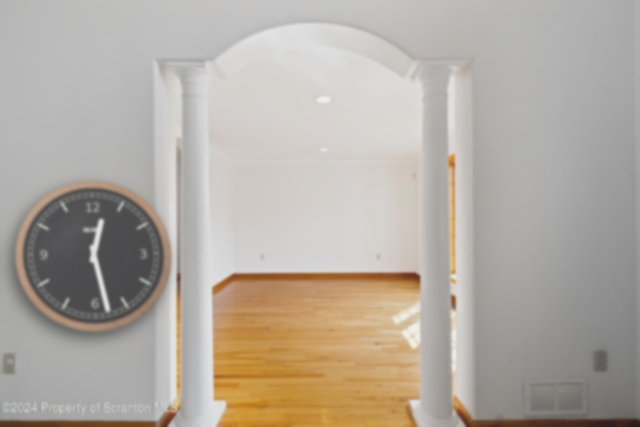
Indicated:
h=12 m=28
